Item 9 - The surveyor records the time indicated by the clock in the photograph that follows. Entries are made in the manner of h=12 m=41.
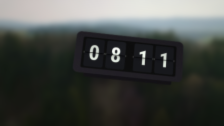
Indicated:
h=8 m=11
